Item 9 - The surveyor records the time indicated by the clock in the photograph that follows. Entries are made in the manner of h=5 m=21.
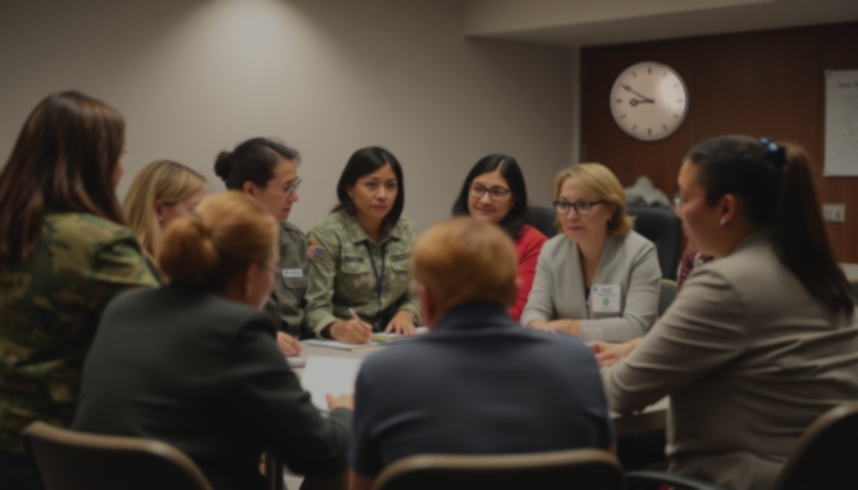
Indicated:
h=8 m=50
